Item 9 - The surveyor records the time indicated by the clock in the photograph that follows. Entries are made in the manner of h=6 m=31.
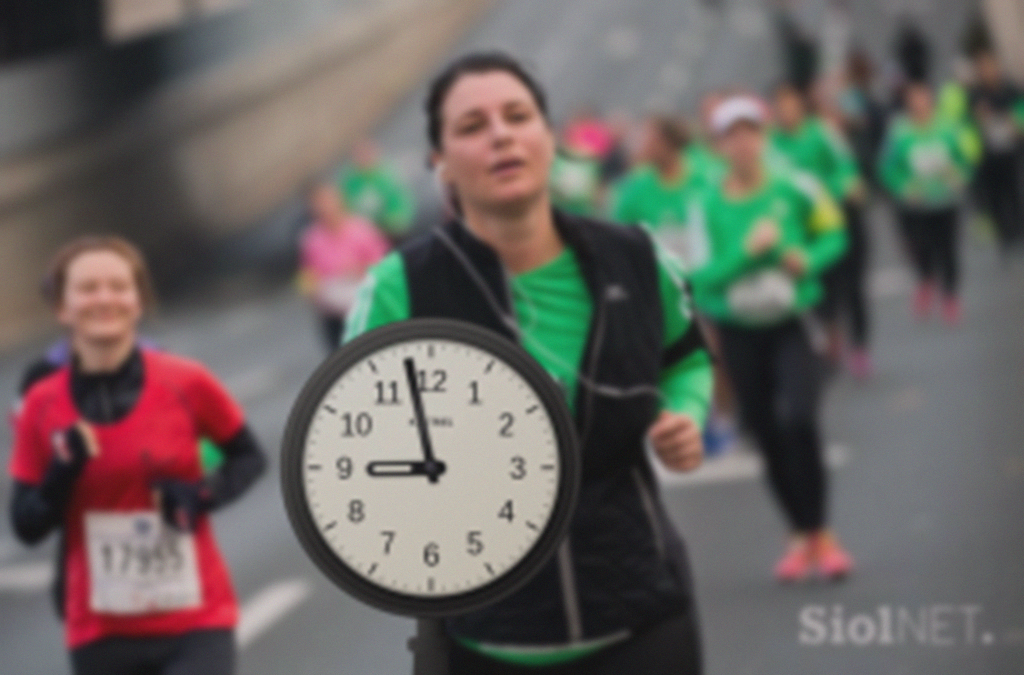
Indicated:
h=8 m=58
